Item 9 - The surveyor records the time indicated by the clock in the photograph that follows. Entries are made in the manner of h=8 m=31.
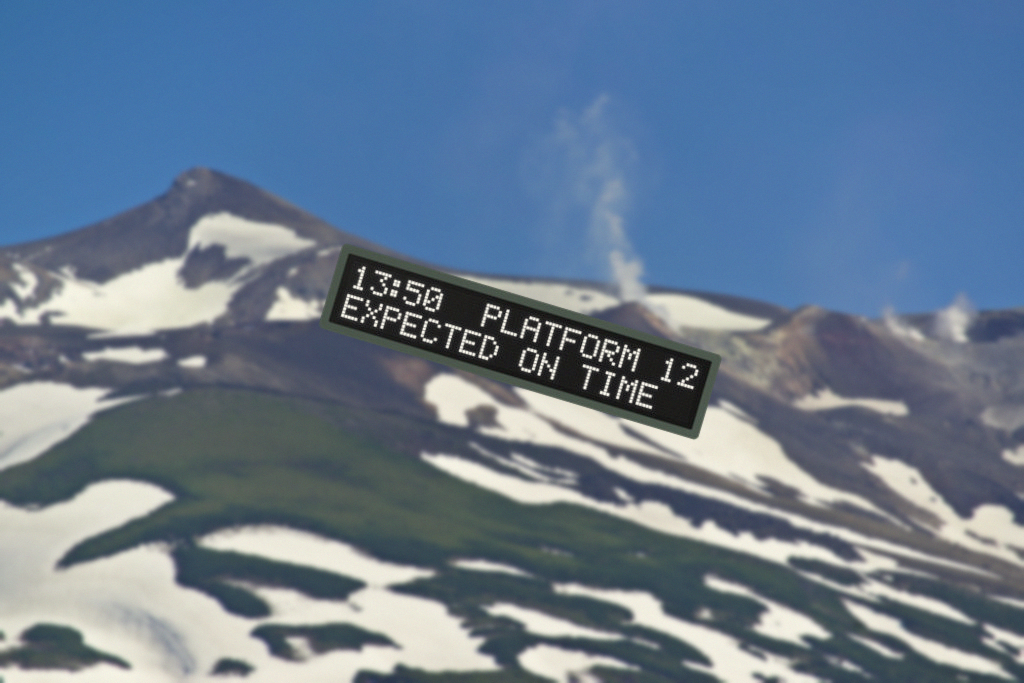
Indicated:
h=13 m=50
